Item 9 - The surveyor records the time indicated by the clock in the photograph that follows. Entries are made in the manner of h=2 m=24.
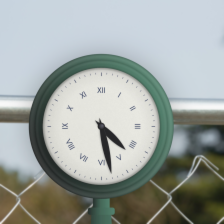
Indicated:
h=4 m=28
